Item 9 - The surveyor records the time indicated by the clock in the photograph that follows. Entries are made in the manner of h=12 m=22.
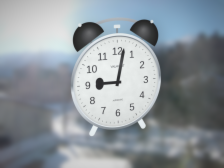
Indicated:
h=9 m=2
